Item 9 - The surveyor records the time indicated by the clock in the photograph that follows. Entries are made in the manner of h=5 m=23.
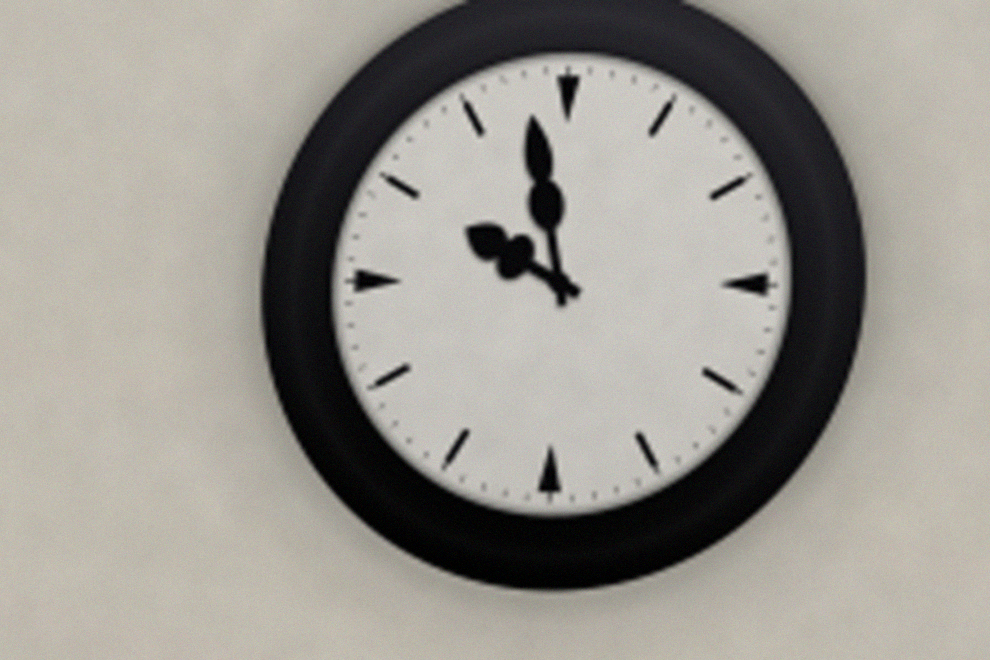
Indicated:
h=9 m=58
